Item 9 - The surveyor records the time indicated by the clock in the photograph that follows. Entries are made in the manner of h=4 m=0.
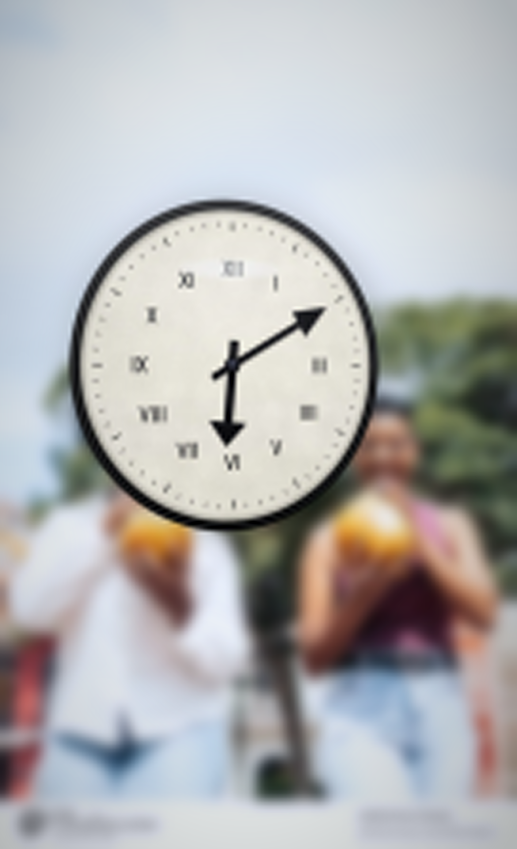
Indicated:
h=6 m=10
